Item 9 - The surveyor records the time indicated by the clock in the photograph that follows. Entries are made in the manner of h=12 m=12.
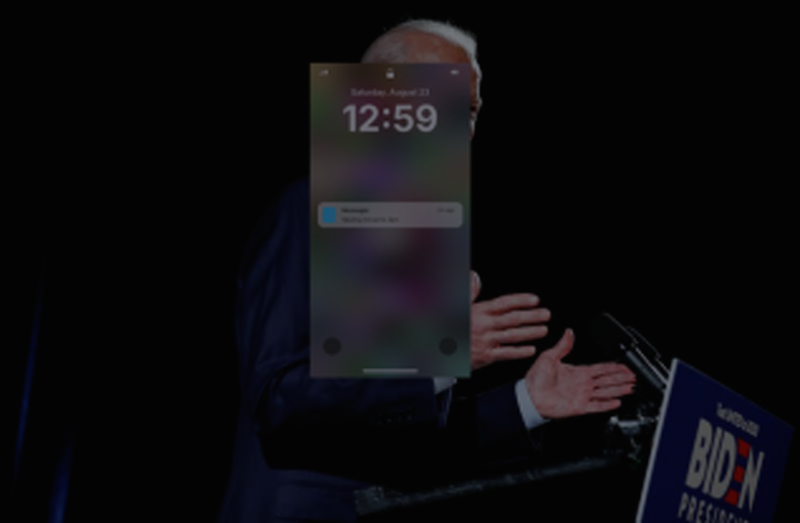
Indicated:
h=12 m=59
